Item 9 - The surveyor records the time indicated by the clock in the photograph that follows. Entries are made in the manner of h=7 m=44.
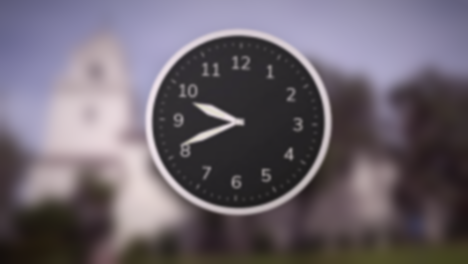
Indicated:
h=9 m=41
